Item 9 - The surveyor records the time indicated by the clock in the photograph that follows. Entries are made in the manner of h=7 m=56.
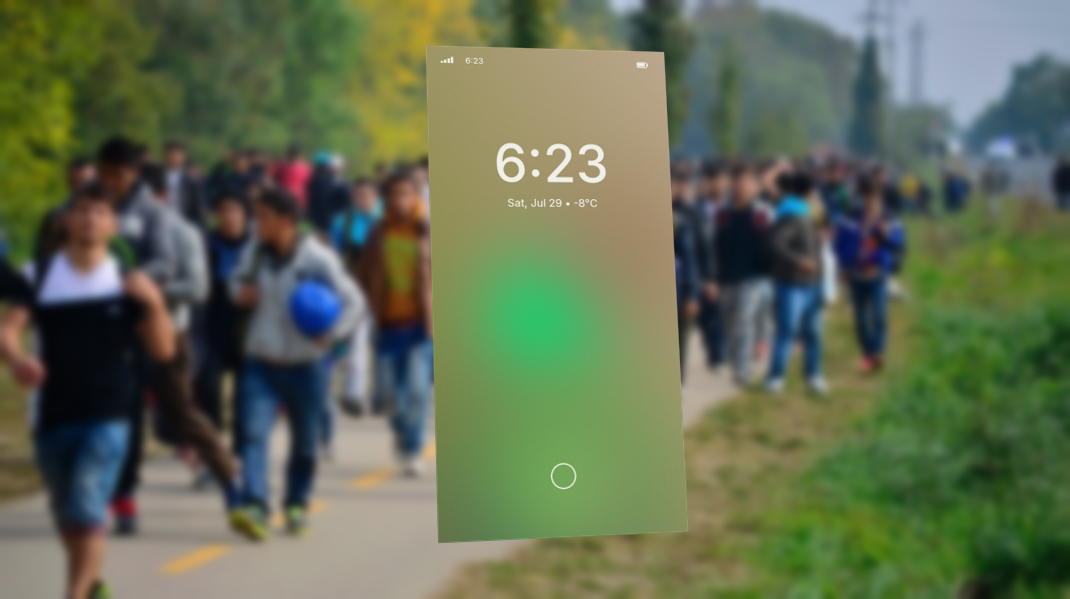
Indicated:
h=6 m=23
